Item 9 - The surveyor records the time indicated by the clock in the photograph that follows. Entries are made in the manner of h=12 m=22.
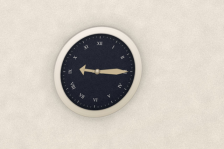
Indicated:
h=9 m=15
